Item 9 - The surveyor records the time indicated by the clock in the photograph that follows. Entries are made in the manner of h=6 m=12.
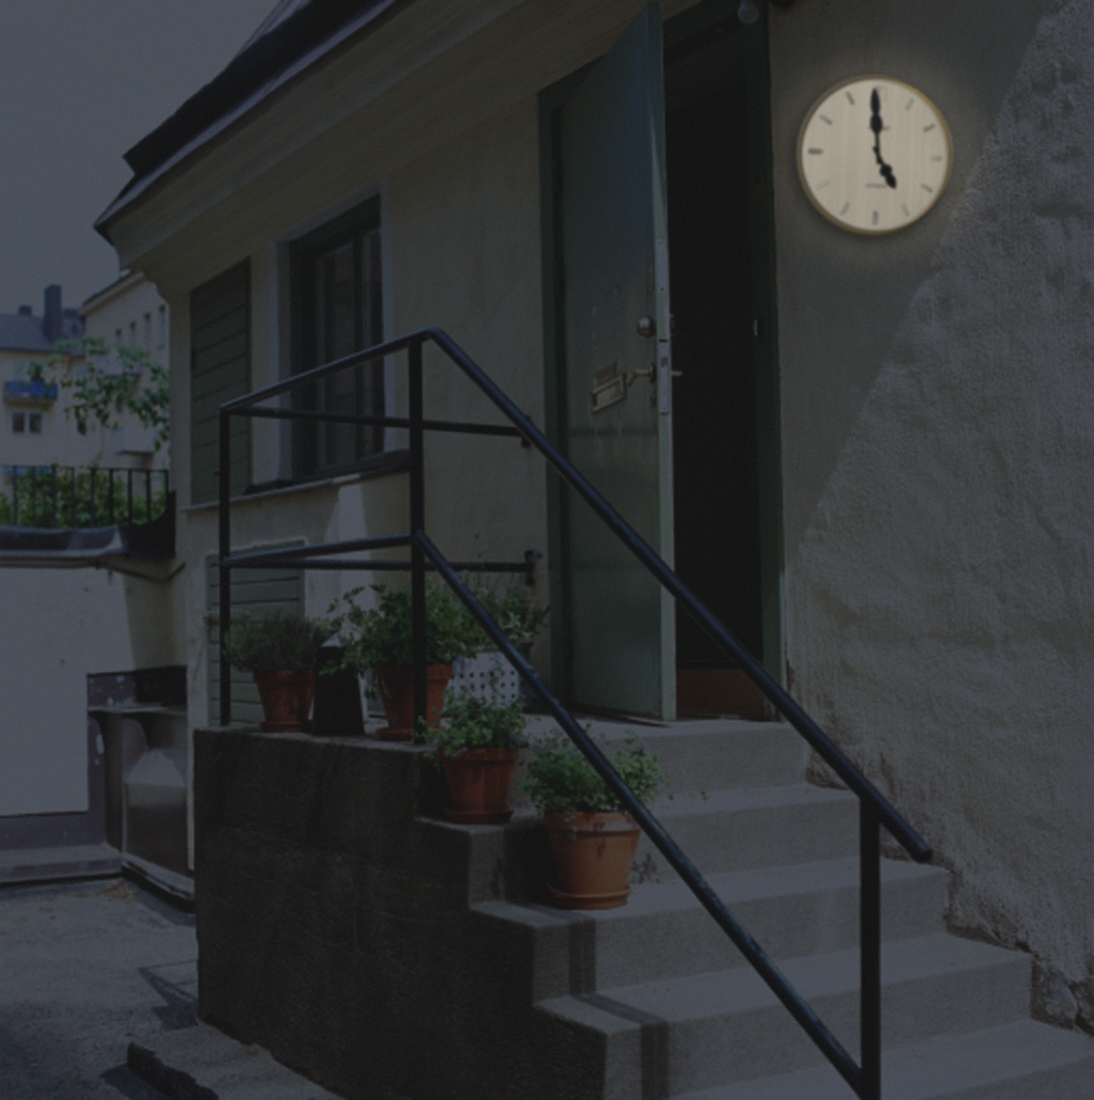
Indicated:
h=4 m=59
